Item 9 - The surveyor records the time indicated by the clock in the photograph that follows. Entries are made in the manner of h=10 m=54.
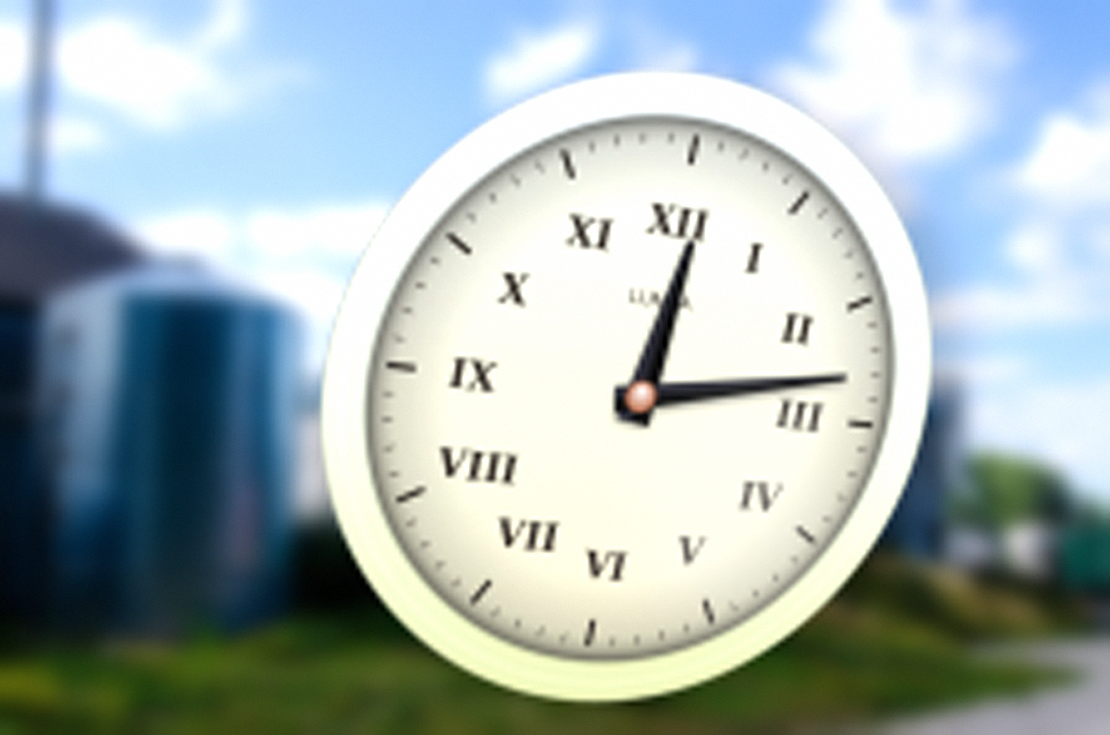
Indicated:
h=12 m=13
